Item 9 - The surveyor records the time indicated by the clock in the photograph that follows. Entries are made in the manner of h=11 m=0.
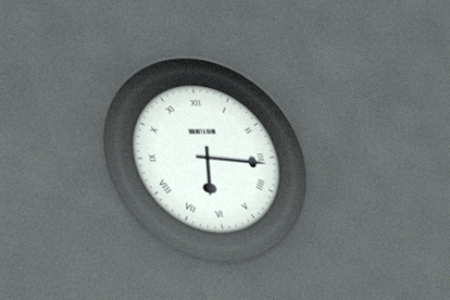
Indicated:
h=6 m=16
